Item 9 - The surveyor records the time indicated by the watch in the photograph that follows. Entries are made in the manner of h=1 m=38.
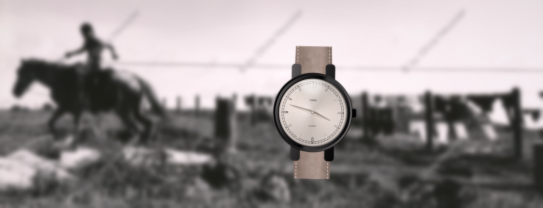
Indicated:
h=3 m=48
